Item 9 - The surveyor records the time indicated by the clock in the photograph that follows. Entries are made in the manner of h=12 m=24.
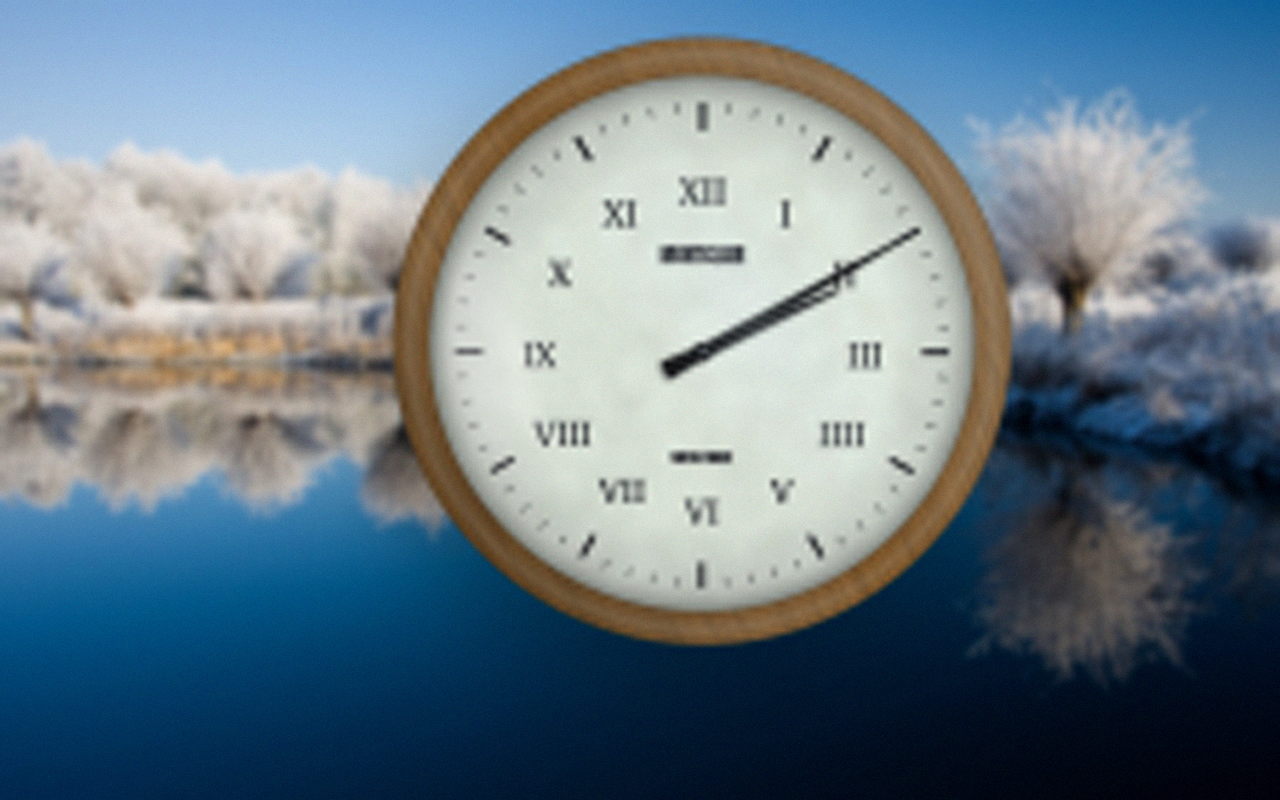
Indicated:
h=2 m=10
